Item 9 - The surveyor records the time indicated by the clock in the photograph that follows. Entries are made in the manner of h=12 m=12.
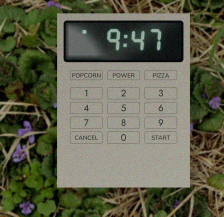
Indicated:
h=9 m=47
